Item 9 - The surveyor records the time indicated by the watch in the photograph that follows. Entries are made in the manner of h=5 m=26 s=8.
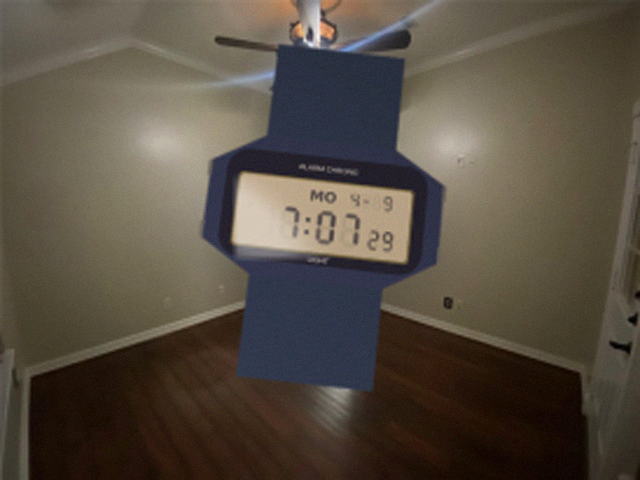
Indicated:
h=7 m=7 s=29
